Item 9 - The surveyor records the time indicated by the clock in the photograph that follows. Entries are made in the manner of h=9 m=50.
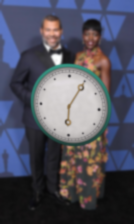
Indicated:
h=6 m=5
